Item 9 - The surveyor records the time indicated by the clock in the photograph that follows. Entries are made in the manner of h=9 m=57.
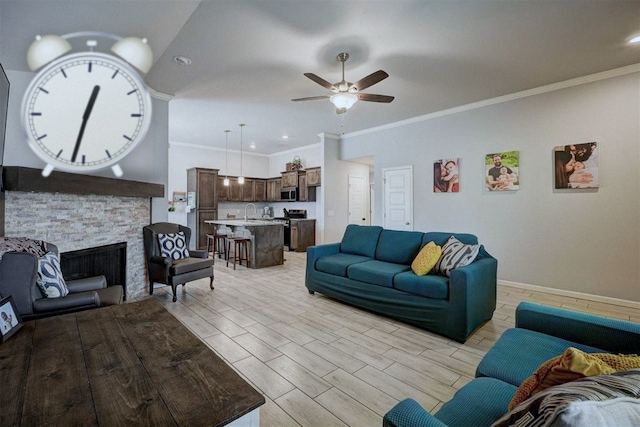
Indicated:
h=12 m=32
